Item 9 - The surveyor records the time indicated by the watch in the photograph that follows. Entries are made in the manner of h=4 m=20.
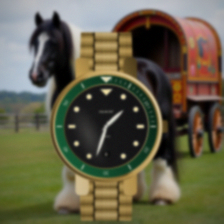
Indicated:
h=1 m=33
